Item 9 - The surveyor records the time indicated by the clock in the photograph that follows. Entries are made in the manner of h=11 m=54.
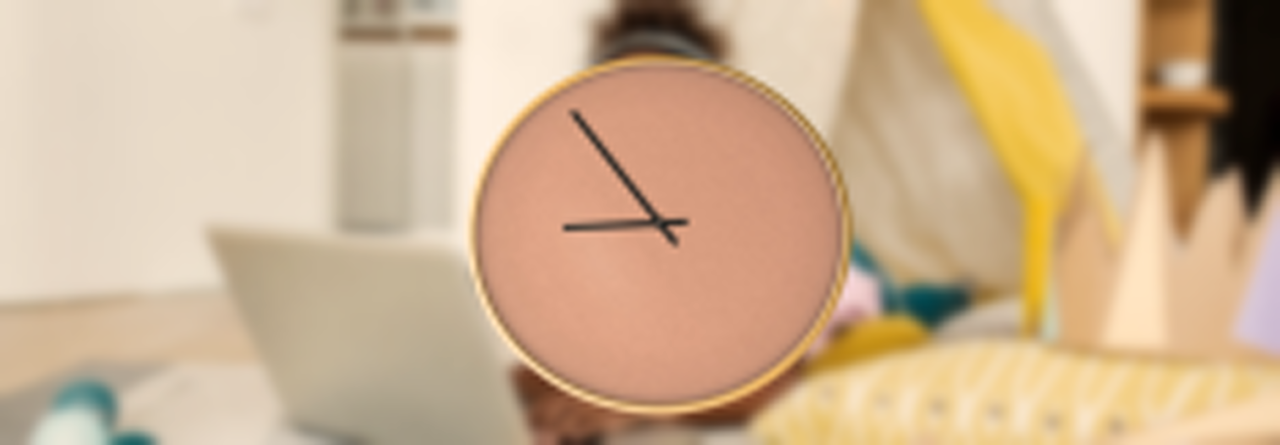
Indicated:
h=8 m=54
